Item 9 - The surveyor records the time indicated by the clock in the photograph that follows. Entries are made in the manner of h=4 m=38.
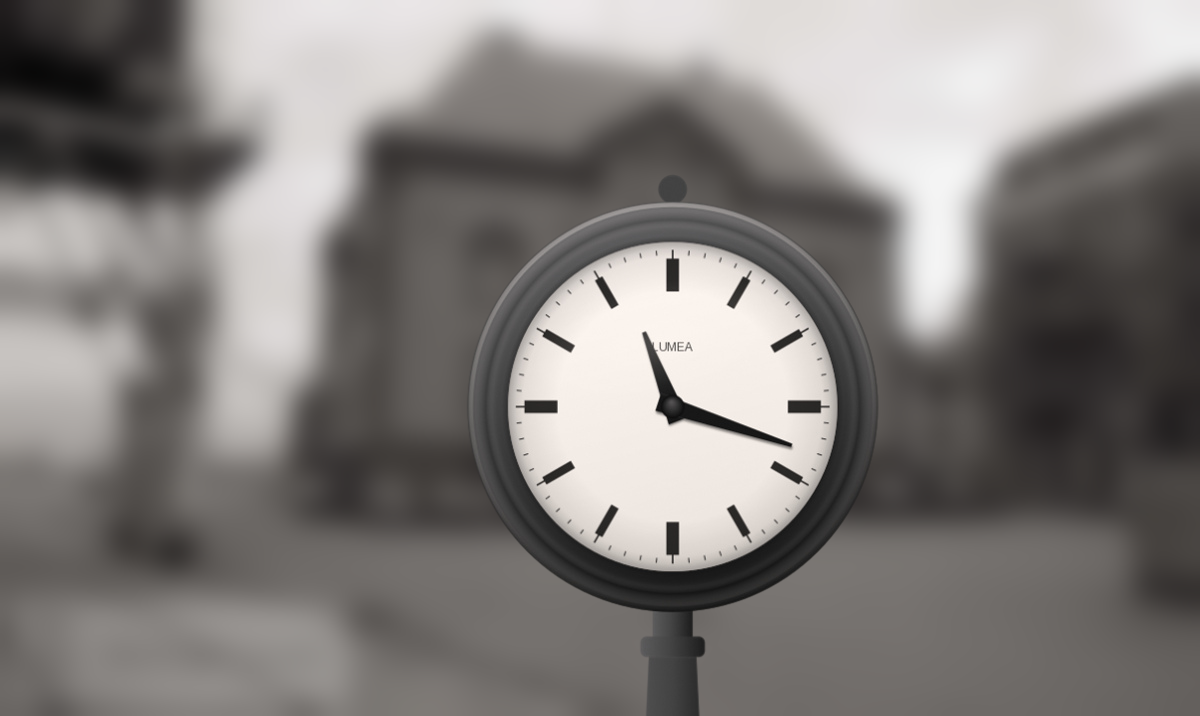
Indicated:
h=11 m=18
